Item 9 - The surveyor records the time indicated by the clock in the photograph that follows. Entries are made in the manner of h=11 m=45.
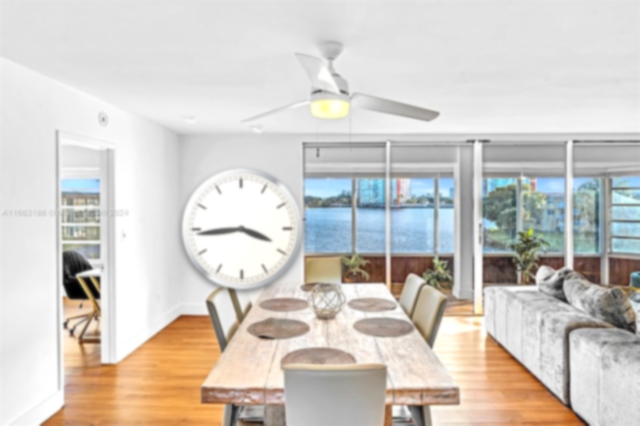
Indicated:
h=3 m=44
